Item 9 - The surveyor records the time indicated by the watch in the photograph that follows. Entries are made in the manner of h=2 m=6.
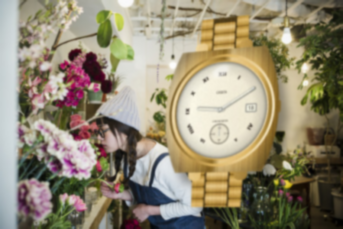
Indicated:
h=9 m=10
